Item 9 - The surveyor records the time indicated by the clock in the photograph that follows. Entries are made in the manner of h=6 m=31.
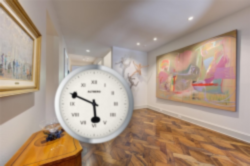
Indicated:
h=5 m=49
